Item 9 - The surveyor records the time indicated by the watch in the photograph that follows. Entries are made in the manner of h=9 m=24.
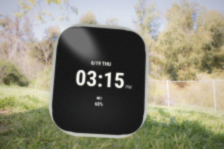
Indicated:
h=3 m=15
